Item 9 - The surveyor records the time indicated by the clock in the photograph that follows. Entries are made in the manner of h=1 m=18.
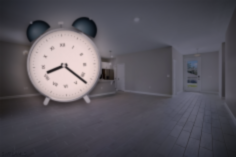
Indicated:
h=8 m=22
